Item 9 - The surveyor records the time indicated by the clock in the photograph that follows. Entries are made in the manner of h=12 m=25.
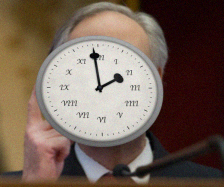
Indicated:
h=1 m=59
